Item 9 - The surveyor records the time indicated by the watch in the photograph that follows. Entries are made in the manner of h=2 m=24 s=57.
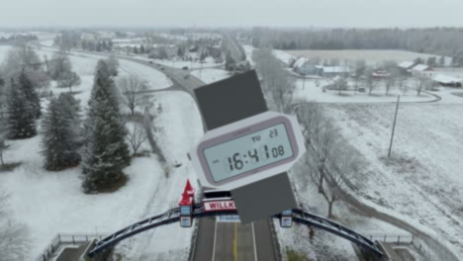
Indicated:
h=16 m=41 s=8
